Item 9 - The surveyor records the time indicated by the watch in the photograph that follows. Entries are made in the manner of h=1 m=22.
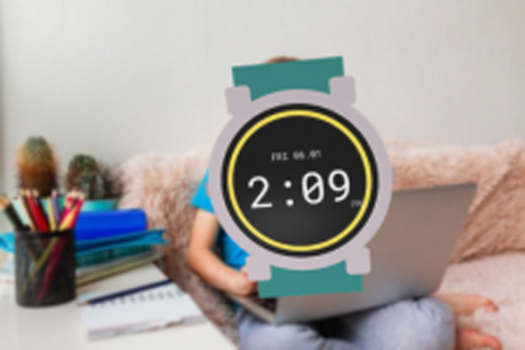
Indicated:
h=2 m=9
